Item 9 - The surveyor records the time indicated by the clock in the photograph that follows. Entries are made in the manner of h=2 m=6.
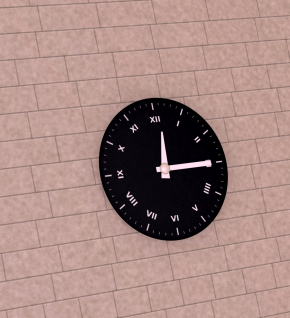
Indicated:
h=12 m=15
